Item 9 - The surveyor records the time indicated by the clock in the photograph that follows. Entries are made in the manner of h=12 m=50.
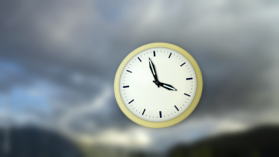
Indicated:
h=3 m=58
